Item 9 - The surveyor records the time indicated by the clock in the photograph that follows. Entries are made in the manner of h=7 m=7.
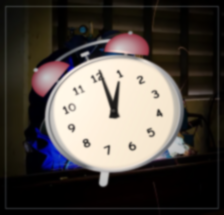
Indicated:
h=1 m=1
